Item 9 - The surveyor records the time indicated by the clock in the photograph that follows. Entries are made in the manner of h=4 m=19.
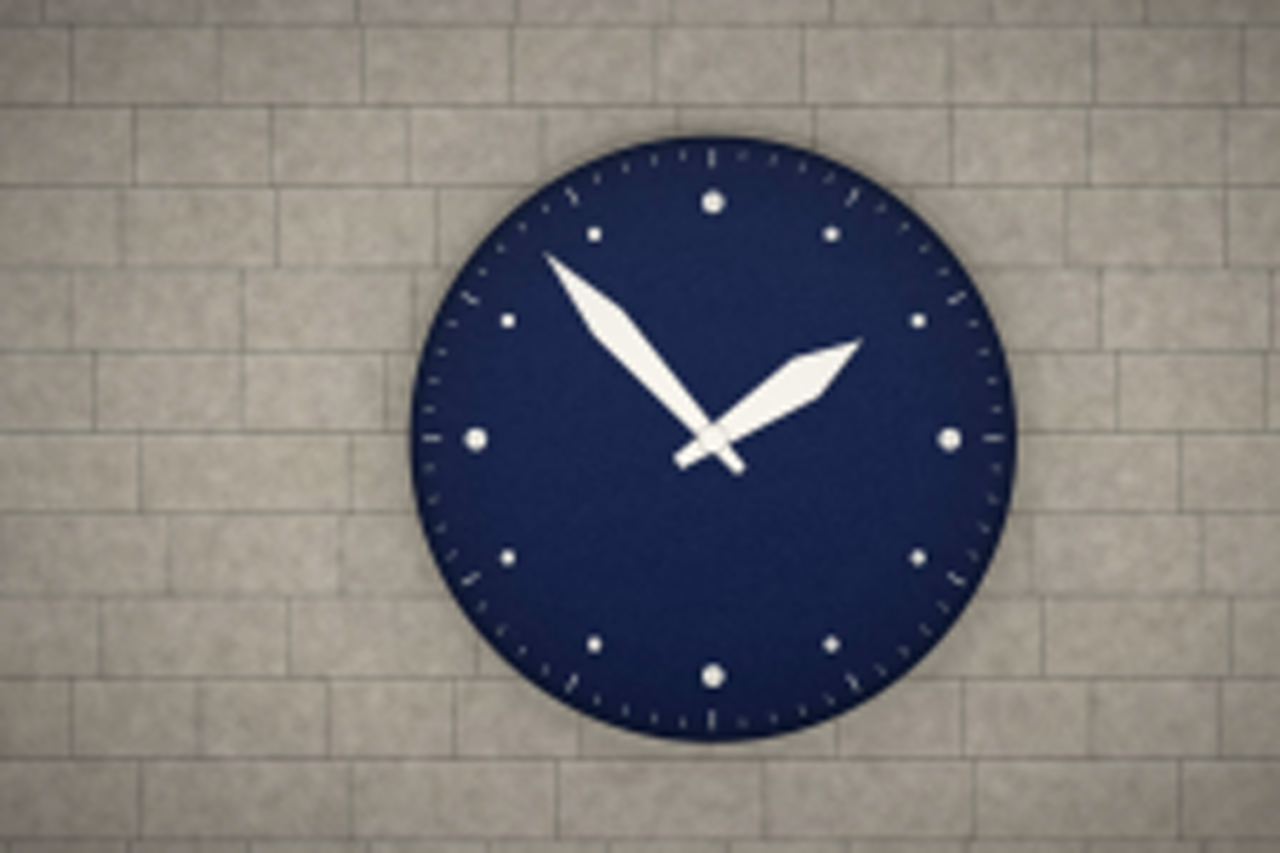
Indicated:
h=1 m=53
